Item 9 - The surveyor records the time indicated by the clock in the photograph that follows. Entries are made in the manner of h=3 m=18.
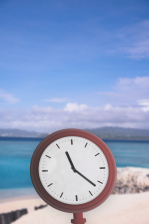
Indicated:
h=11 m=22
